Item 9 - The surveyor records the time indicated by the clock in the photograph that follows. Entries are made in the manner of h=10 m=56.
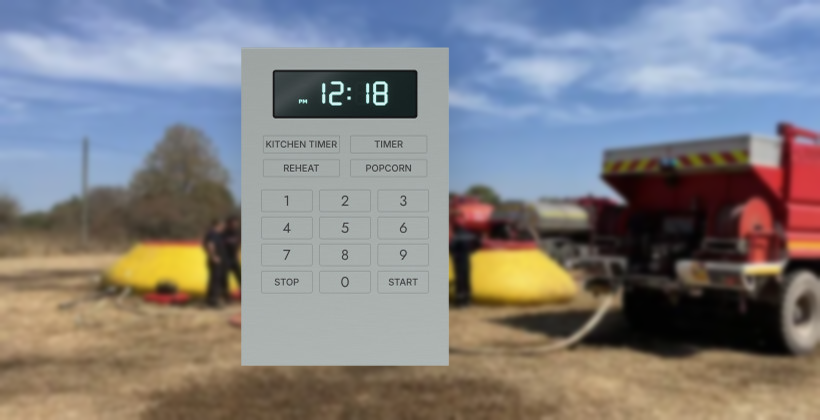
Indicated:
h=12 m=18
